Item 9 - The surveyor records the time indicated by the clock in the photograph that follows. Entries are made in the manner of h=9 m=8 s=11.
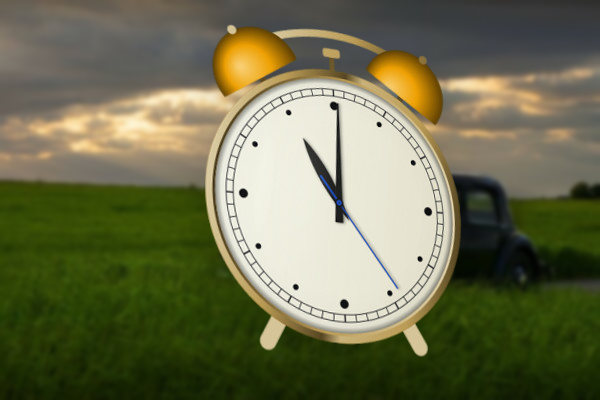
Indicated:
h=11 m=0 s=24
